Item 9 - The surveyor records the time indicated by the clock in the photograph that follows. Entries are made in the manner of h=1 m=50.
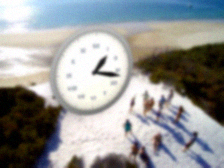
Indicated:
h=1 m=17
